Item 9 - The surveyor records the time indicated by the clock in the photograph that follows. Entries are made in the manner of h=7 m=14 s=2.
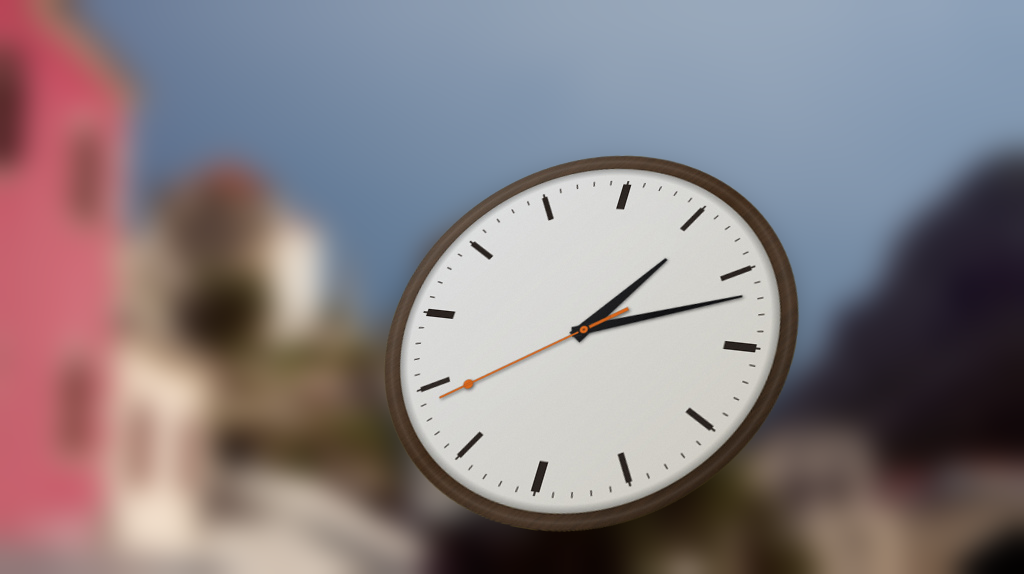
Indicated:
h=1 m=11 s=39
